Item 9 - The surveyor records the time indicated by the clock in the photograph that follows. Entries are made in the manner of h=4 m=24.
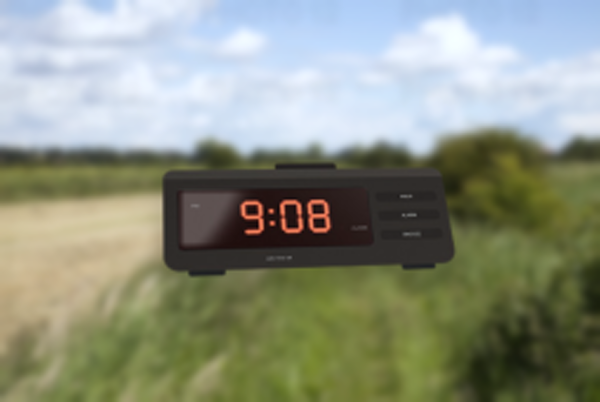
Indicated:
h=9 m=8
